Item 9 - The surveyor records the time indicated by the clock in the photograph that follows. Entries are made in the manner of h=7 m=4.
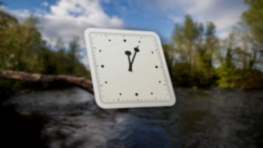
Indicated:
h=12 m=5
